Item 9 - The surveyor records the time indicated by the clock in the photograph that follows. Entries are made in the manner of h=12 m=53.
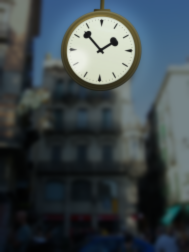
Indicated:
h=1 m=53
